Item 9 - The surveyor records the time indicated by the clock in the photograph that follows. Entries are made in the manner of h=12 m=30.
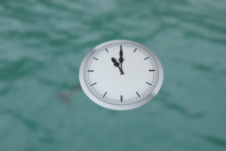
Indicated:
h=11 m=0
